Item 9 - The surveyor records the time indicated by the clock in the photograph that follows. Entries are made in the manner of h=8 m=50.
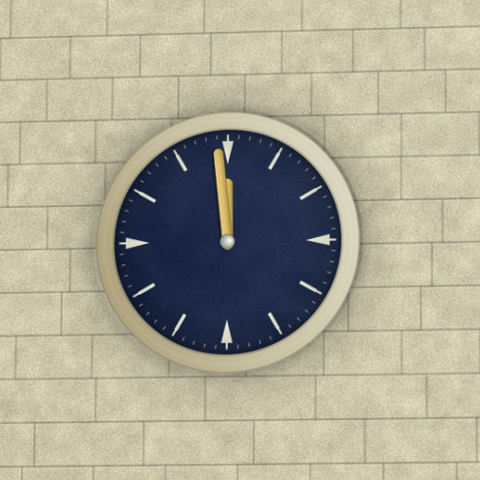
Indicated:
h=11 m=59
